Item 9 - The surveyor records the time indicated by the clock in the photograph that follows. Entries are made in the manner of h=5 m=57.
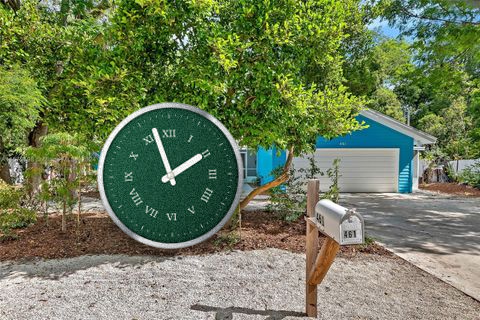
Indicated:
h=1 m=57
